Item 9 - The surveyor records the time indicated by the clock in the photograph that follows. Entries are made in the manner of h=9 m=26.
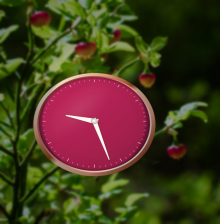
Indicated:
h=9 m=27
